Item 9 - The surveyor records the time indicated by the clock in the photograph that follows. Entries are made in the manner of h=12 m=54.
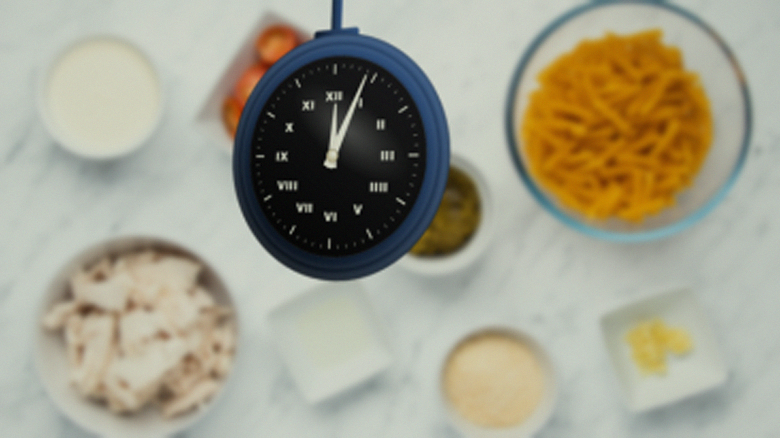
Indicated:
h=12 m=4
